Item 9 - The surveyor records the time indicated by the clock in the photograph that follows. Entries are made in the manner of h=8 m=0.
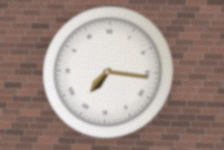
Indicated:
h=7 m=16
